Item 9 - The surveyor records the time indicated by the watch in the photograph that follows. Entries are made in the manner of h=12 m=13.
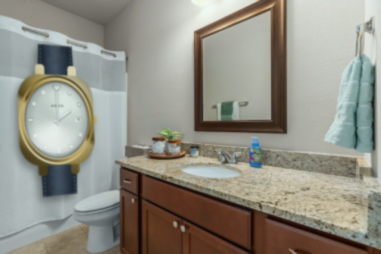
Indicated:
h=2 m=0
